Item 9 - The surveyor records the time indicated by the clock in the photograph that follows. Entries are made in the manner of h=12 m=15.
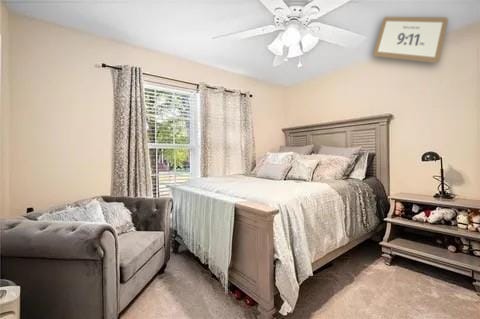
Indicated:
h=9 m=11
